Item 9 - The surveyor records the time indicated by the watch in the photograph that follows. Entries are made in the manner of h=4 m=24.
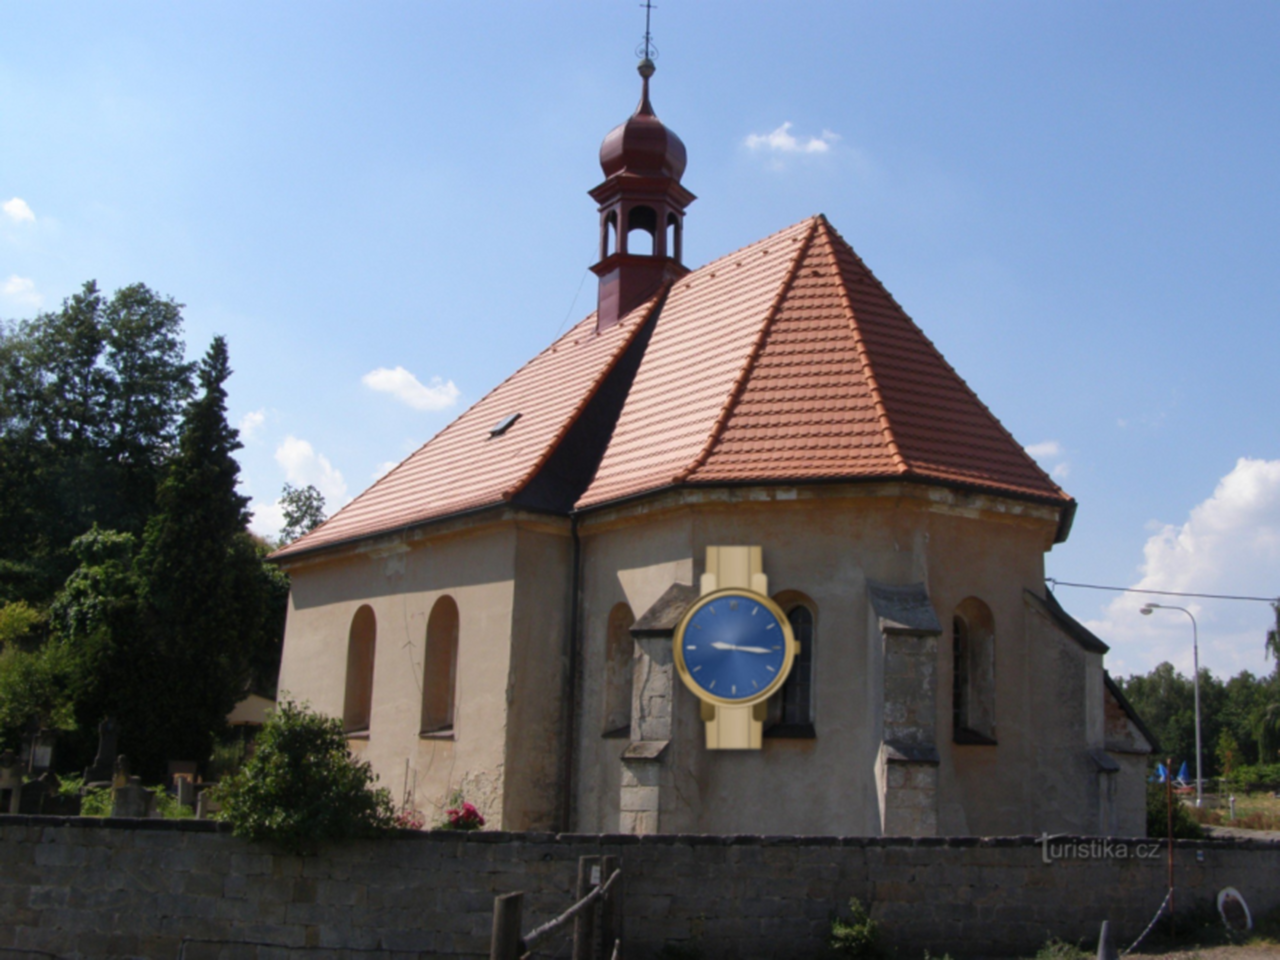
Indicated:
h=9 m=16
